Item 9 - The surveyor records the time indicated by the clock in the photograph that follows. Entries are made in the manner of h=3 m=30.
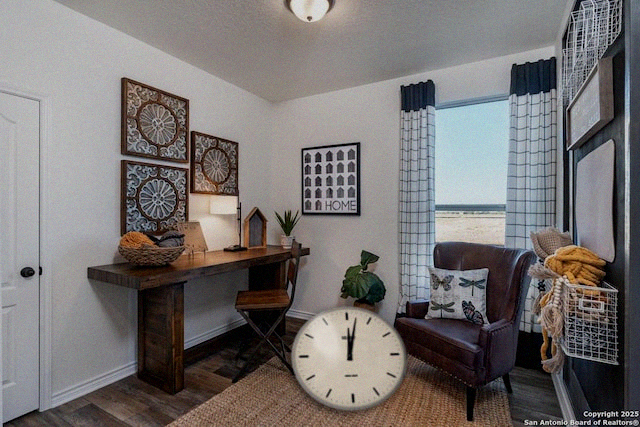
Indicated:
h=12 m=2
